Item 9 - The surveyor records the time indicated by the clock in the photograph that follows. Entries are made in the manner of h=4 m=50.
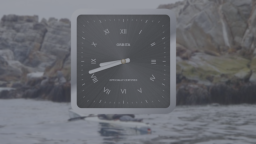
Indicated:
h=8 m=42
